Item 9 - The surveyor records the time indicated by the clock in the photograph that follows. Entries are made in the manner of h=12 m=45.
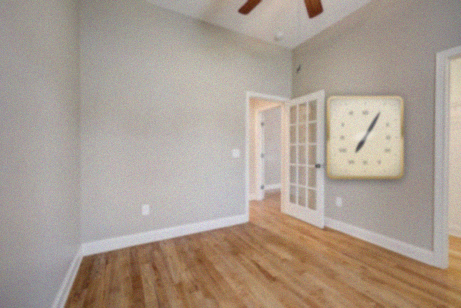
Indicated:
h=7 m=5
